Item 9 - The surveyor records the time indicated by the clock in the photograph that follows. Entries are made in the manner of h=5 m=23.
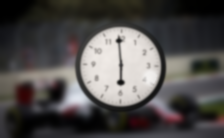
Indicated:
h=5 m=59
